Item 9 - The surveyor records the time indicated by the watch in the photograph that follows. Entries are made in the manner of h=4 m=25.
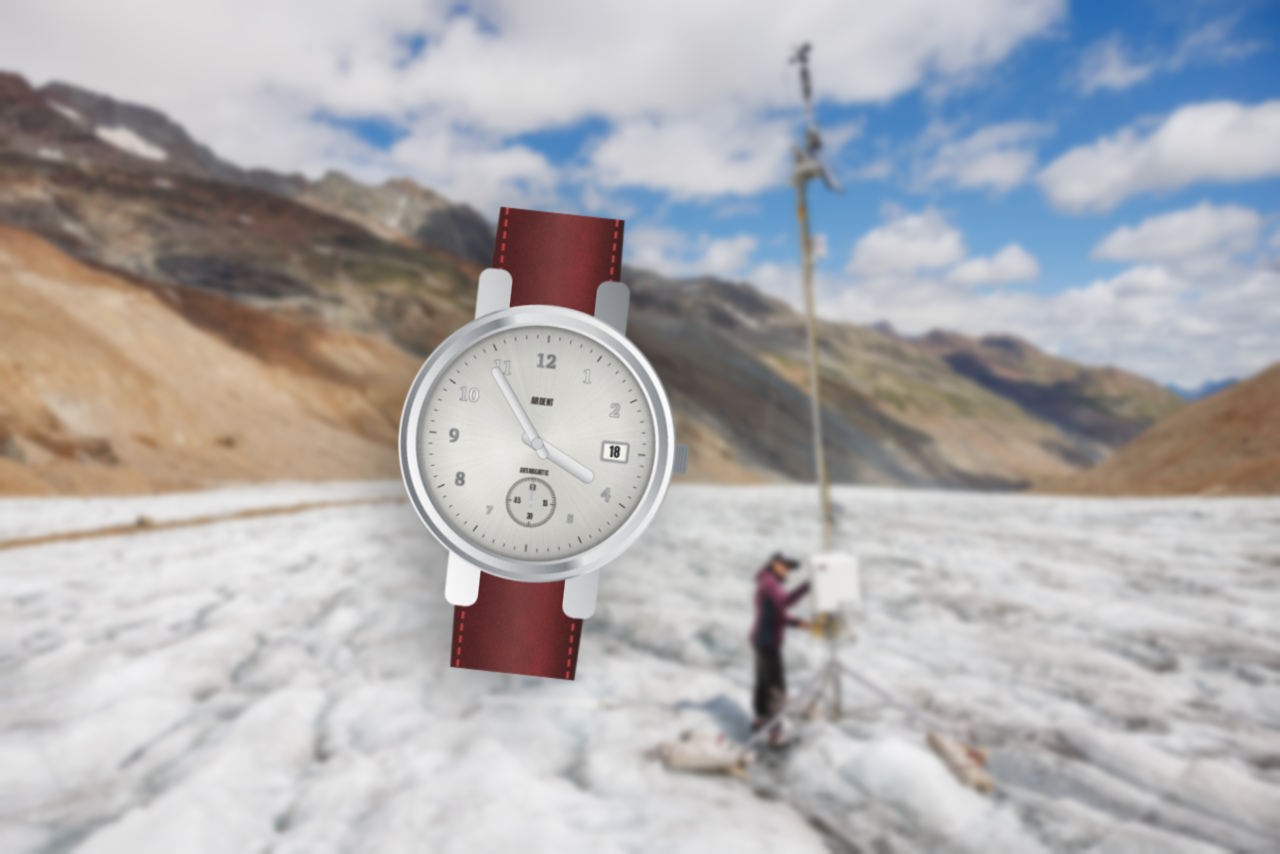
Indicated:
h=3 m=54
